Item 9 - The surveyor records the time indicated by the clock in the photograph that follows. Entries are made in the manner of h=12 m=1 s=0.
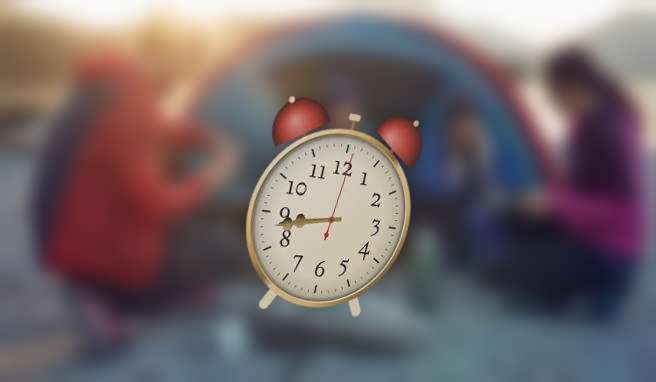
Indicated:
h=8 m=43 s=1
